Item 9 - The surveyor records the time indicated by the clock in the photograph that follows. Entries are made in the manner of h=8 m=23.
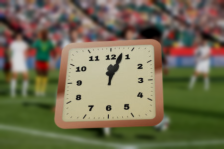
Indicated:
h=12 m=3
